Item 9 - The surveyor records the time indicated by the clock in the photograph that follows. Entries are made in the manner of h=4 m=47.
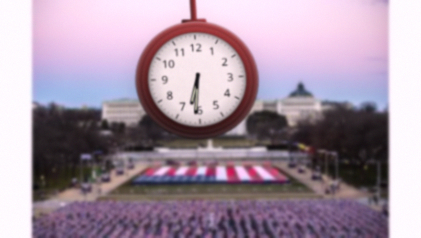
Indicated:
h=6 m=31
